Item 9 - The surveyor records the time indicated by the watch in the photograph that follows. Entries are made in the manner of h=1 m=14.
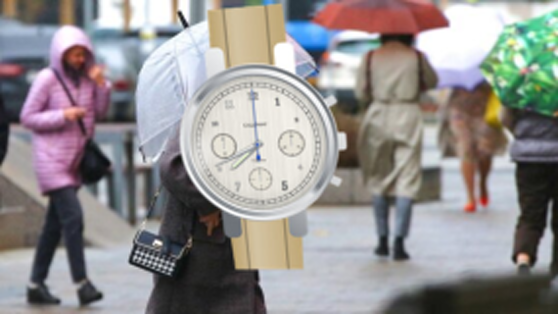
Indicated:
h=7 m=41
